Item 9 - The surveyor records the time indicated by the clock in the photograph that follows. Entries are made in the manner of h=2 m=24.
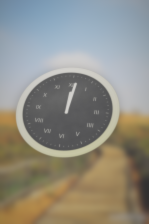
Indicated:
h=12 m=1
